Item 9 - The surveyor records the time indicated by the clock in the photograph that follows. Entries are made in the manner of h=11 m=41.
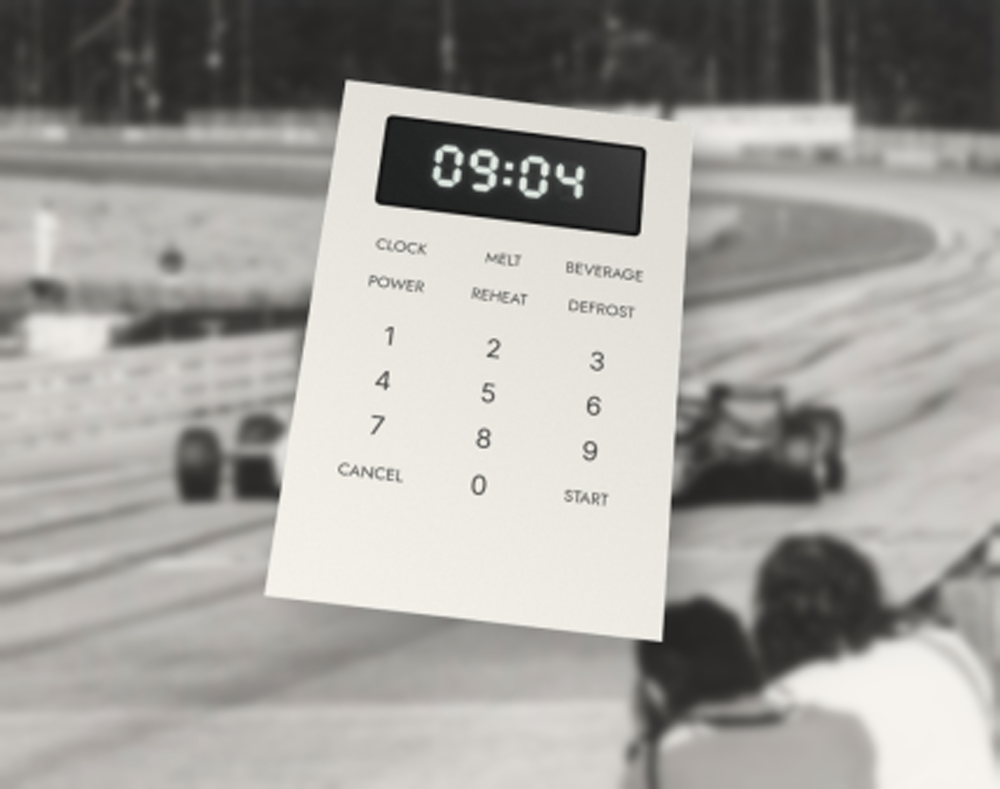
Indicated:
h=9 m=4
